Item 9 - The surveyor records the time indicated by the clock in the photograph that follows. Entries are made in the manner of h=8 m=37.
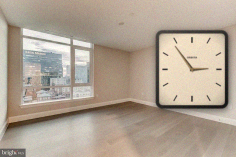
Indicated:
h=2 m=54
